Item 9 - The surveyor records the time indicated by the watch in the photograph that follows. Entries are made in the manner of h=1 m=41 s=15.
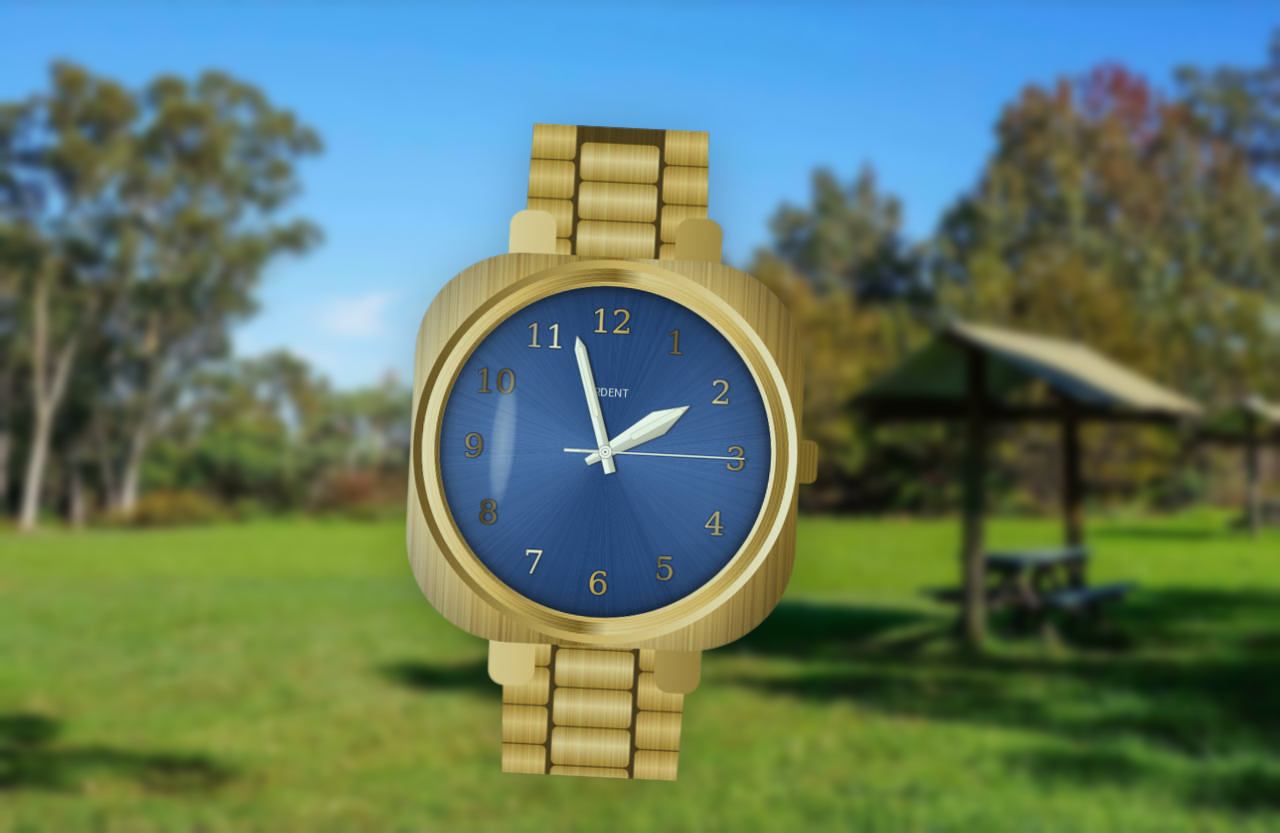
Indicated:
h=1 m=57 s=15
